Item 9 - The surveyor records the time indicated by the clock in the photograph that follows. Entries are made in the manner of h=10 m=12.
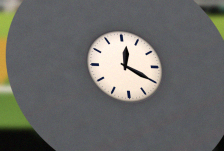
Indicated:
h=12 m=20
